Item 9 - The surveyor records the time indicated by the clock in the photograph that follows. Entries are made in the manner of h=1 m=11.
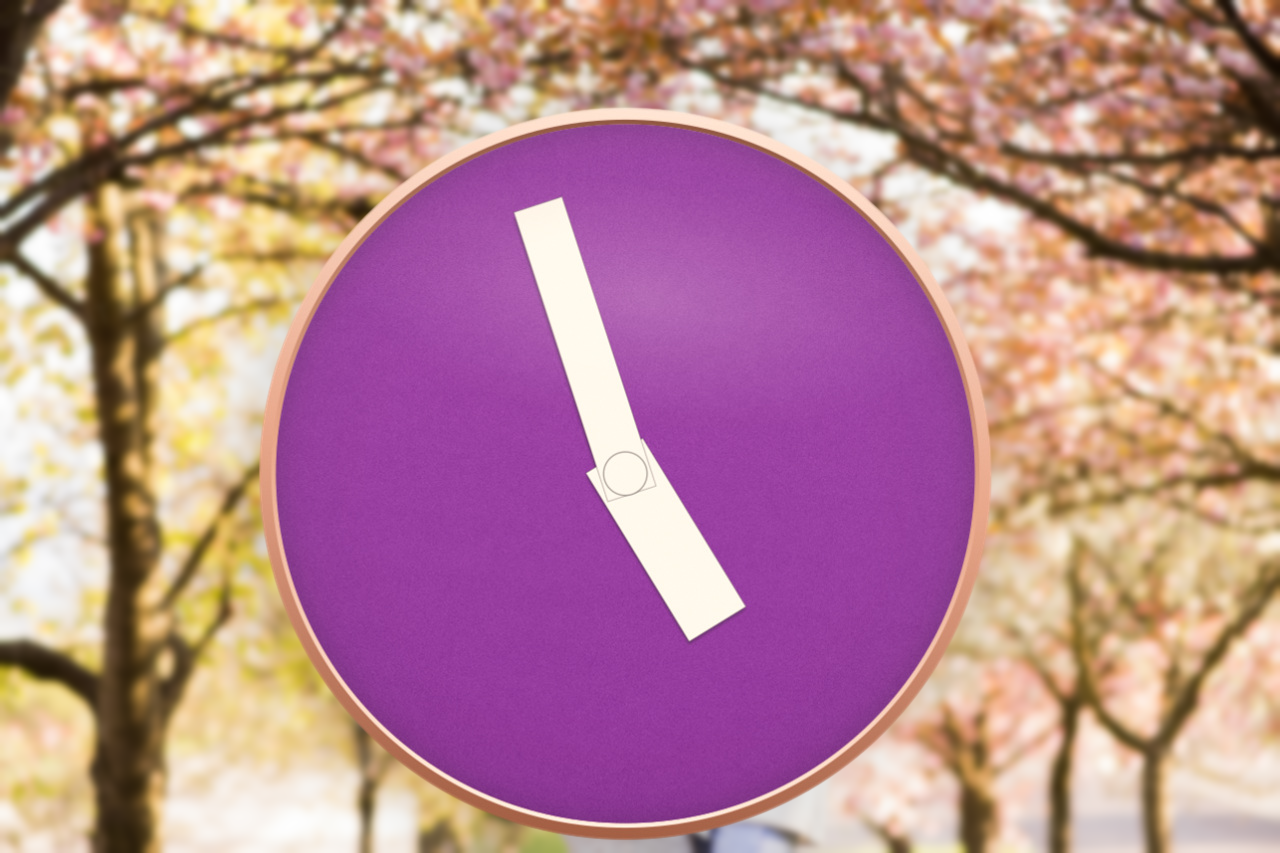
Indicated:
h=4 m=57
